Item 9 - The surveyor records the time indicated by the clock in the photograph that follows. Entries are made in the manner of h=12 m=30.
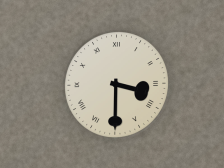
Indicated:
h=3 m=30
